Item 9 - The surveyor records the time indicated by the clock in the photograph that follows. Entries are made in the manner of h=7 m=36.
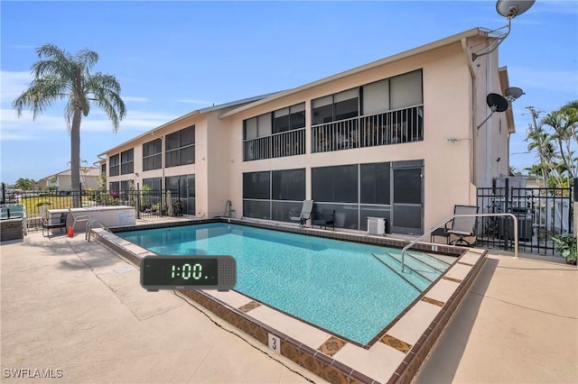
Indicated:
h=1 m=0
